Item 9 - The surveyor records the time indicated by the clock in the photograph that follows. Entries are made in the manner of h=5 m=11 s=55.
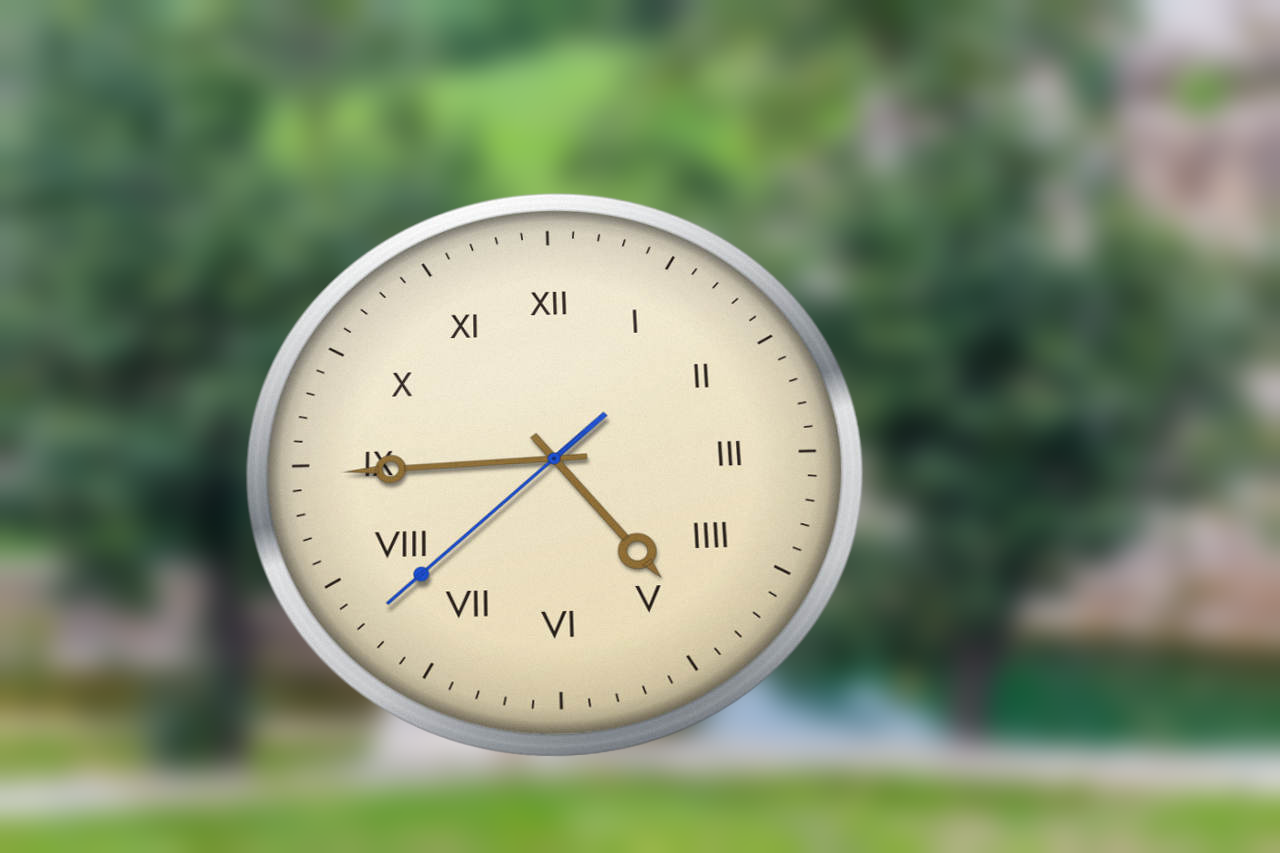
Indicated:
h=4 m=44 s=38
